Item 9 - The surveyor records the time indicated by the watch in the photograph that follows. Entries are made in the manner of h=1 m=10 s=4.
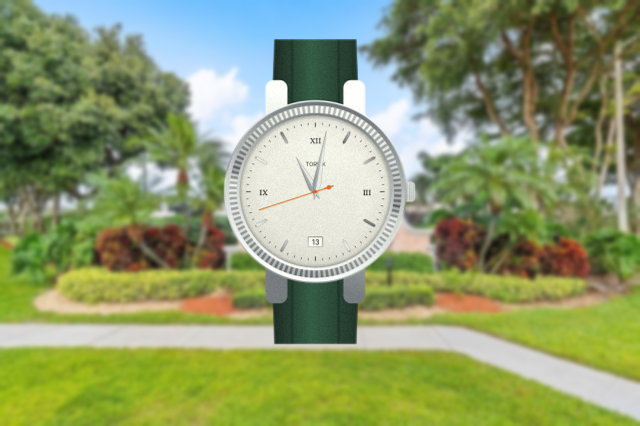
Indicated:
h=11 m=1 s=42
